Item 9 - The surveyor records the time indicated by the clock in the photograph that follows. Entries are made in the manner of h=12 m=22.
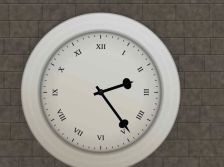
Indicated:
h=2 m=24
